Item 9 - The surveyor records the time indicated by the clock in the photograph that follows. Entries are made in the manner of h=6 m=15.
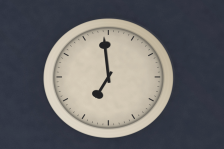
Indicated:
h=6 m=59
